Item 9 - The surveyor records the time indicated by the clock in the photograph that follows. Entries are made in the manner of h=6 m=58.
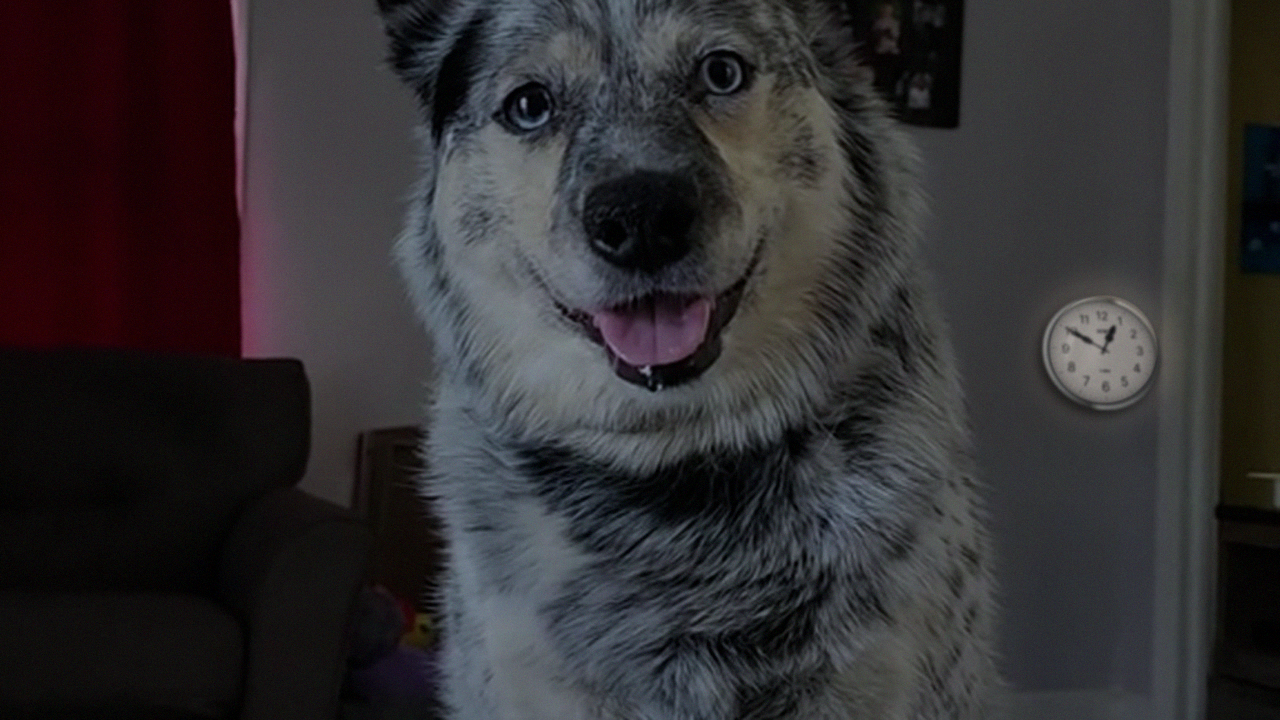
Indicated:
h=12 m=50
